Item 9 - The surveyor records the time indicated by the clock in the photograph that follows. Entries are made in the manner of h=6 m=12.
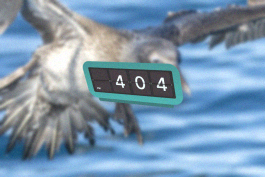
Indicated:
h=4 m=4
